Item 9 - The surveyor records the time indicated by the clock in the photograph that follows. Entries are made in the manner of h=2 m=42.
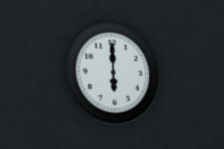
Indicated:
h=6 m=0
